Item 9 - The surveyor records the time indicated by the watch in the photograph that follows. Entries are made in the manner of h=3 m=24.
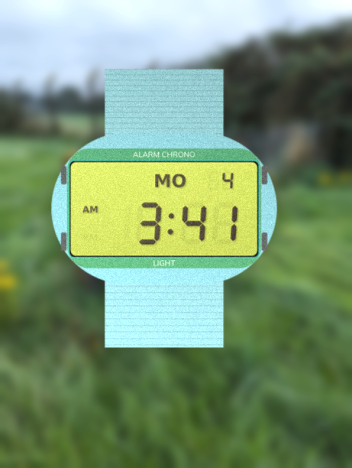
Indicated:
h=3 m=41
